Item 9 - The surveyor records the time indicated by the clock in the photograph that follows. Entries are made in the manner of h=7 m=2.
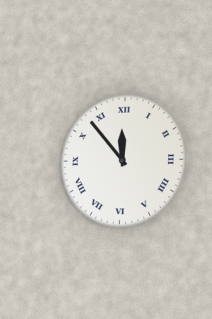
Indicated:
h=11 m=53
